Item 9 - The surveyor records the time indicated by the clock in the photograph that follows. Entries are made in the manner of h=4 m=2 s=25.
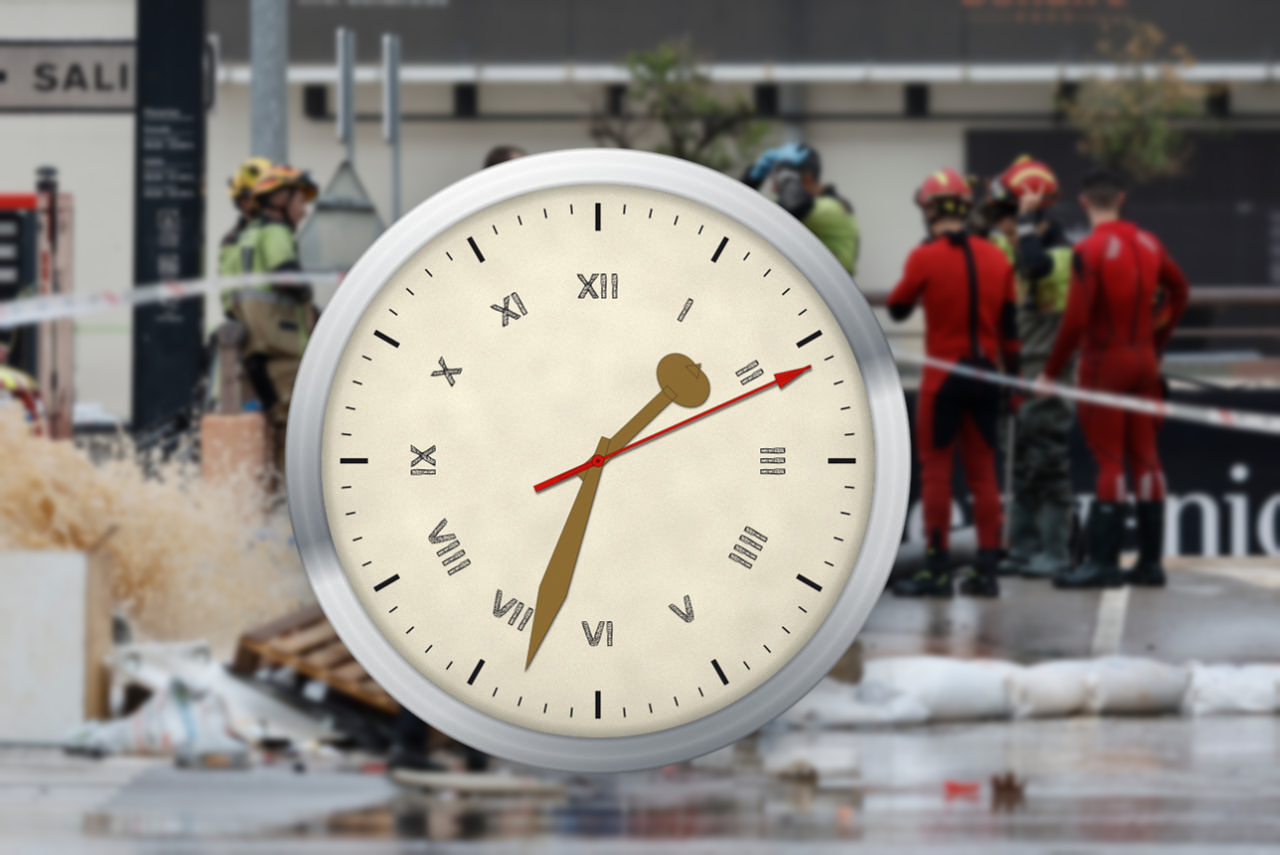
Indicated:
h=1 m=33 s=11
